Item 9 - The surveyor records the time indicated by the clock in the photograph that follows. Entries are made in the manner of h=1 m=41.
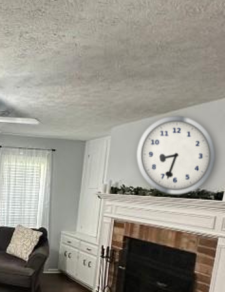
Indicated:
h=8 m=33
